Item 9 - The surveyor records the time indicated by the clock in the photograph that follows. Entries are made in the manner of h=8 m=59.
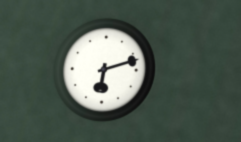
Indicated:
h=6 m=12
